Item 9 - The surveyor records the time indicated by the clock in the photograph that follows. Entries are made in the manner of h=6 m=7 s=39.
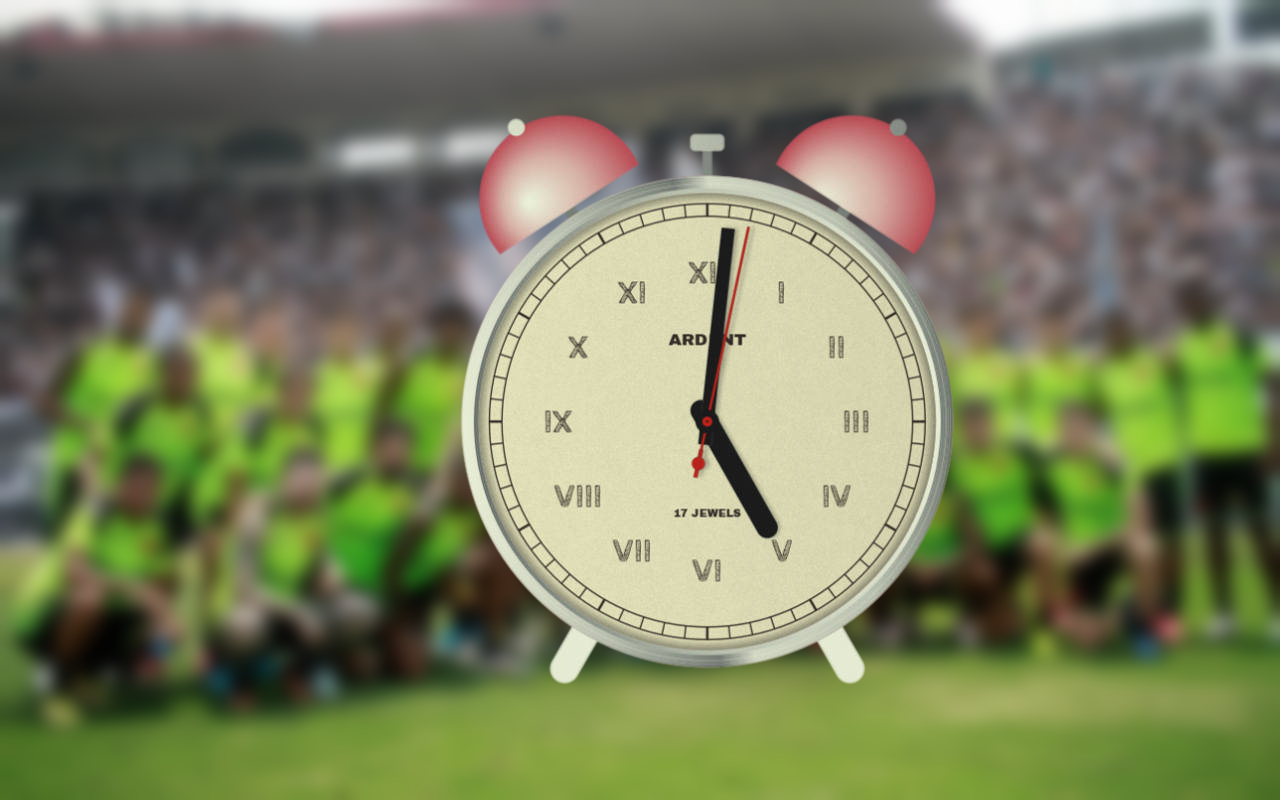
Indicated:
h=5 m=1 s=2
